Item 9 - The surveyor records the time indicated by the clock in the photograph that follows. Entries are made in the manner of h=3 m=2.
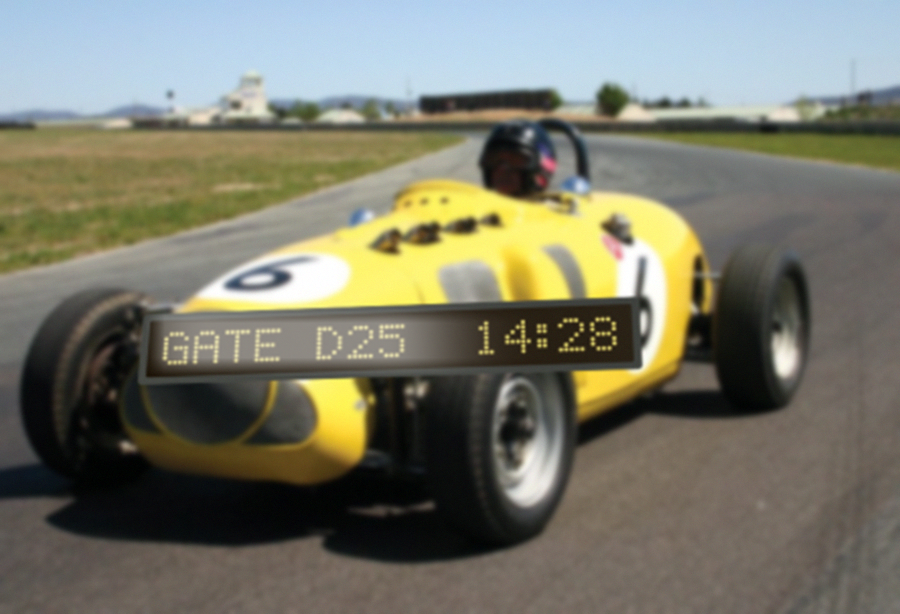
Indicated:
h=14 m=28
